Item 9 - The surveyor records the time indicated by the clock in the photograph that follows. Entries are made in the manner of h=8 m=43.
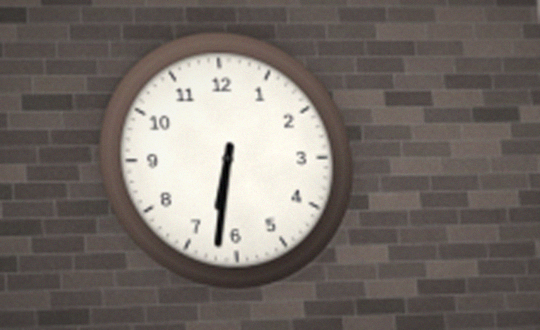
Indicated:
h=6 m=32
